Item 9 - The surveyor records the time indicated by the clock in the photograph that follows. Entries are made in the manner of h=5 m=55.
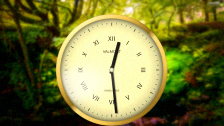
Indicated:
h=12 m=29
